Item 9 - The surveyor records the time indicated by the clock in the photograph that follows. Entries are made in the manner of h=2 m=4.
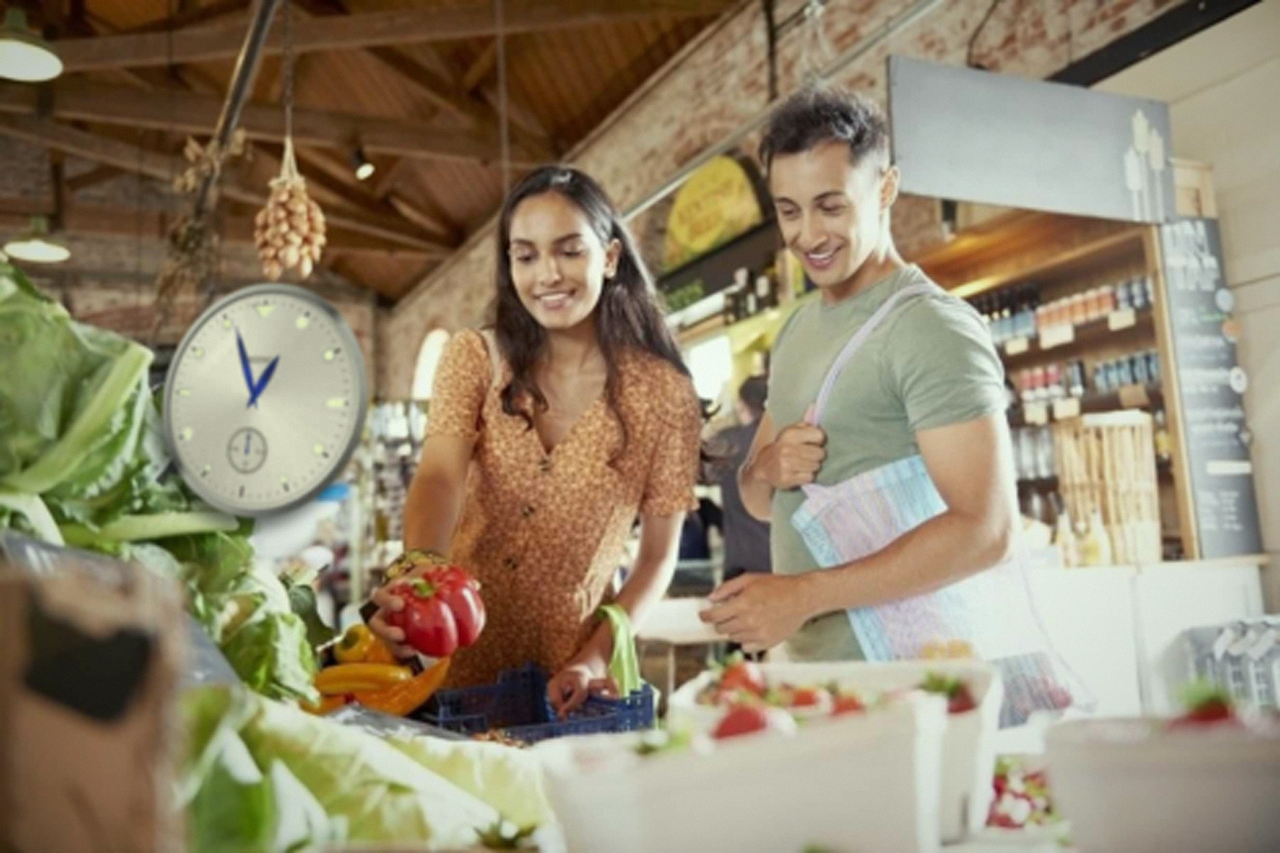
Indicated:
h=12 m=56
